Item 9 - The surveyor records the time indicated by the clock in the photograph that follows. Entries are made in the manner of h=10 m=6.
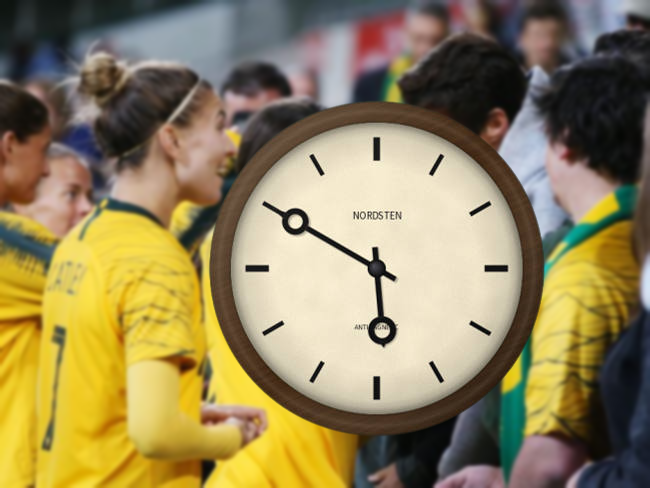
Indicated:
h=5 m=50
